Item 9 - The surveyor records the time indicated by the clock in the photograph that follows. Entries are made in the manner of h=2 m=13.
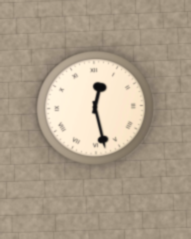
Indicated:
h=12 m=28
